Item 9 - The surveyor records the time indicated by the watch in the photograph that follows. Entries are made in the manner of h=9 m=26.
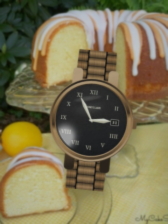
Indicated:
h=2 m=55
